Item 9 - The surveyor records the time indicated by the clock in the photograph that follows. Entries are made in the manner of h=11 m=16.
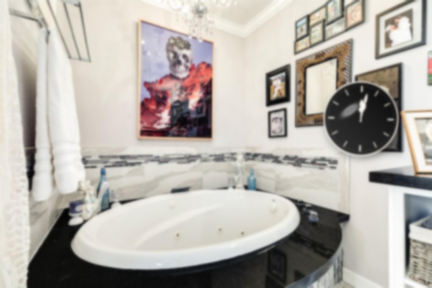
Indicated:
h=12 m=2
